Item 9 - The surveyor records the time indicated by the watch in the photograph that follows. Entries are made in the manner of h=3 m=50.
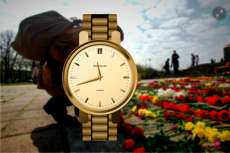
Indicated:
h=11 m=42
